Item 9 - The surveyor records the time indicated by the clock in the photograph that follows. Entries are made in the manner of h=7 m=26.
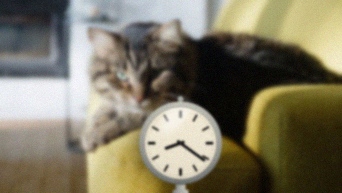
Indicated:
h=8 m=21
